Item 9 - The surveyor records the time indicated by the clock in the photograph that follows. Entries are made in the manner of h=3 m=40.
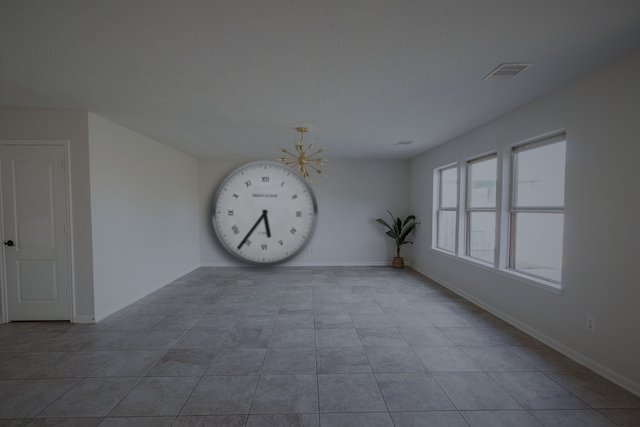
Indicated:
h=5 m=36
